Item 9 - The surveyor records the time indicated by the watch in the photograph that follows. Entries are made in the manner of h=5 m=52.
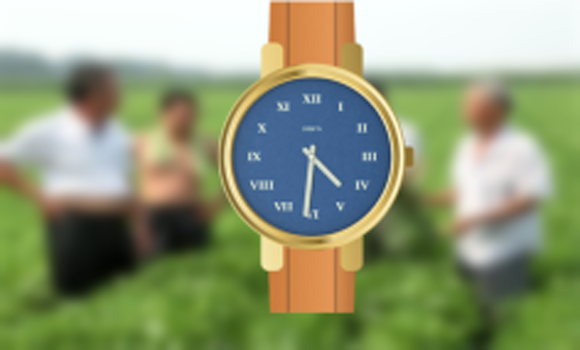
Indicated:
h=4 m=31
